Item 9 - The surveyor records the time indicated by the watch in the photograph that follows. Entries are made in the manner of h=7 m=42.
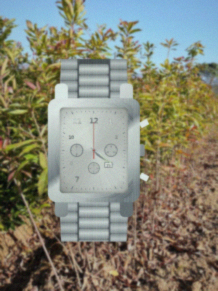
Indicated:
h=4 m=21
